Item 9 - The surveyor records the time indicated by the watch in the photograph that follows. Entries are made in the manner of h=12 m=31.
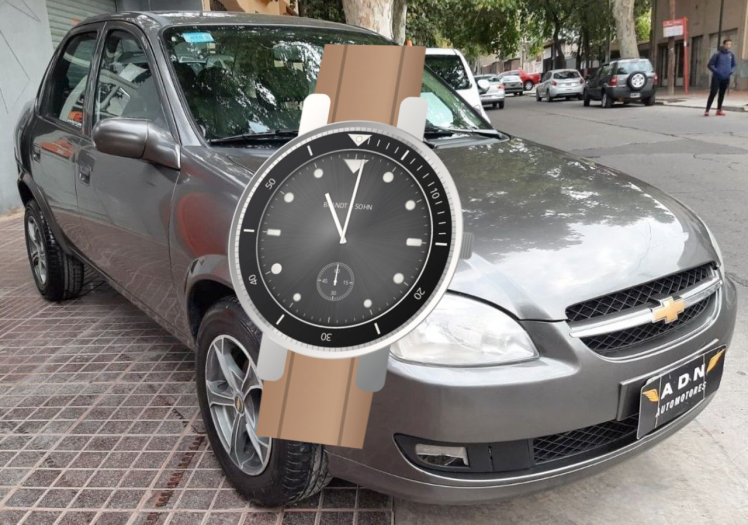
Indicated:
h=11 m=1
